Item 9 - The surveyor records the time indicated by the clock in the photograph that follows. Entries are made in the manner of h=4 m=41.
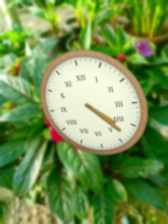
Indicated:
h=4 m=23
